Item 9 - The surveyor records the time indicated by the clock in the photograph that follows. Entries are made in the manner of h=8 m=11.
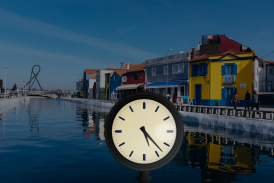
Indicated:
h=5 m=23
